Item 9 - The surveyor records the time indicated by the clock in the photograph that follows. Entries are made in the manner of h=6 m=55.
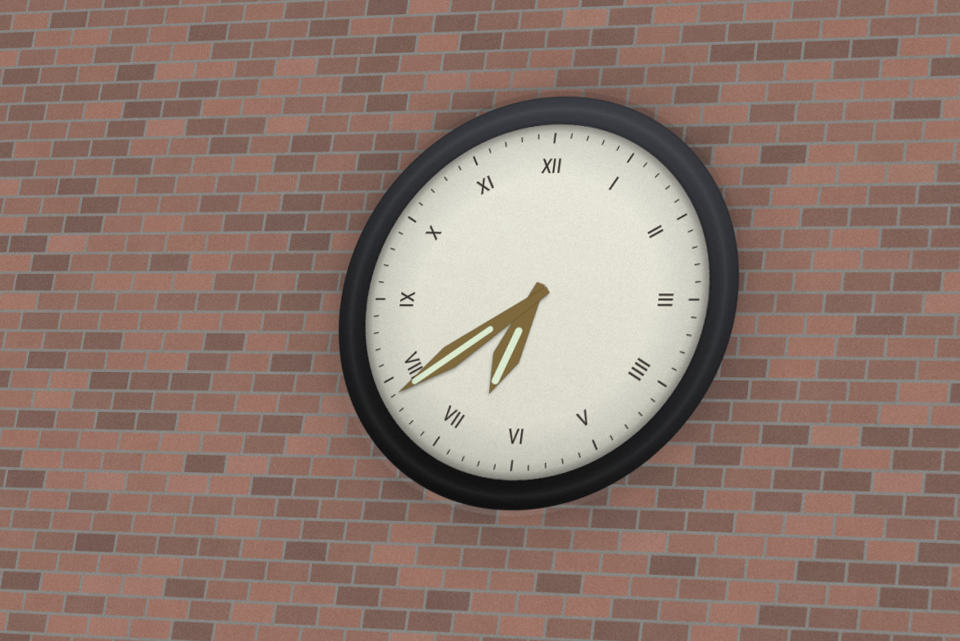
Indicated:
h=6 m=39
